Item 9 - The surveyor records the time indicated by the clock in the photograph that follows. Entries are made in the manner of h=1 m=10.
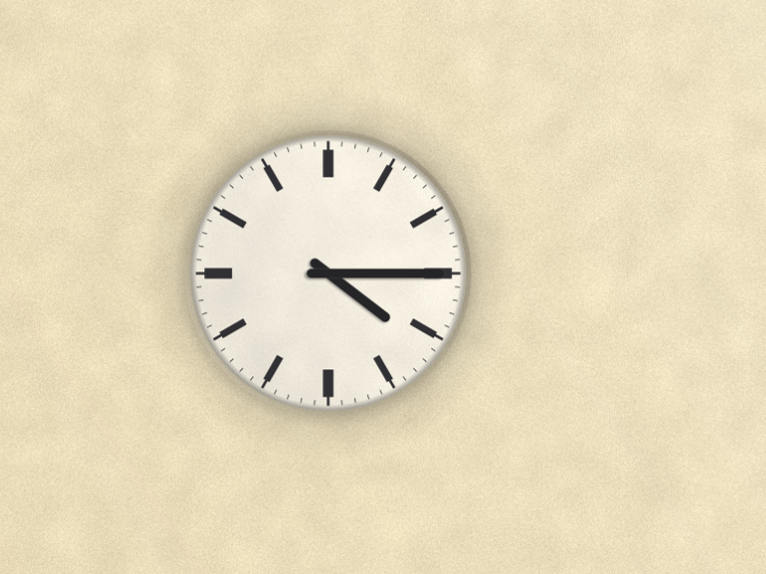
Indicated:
h=4 m=15
